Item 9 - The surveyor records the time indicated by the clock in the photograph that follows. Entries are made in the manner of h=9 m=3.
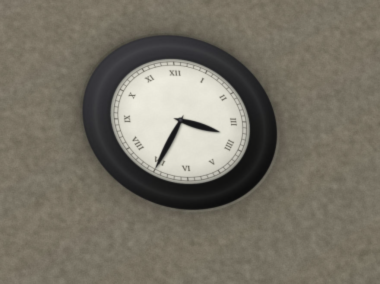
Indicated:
h=3 m=35
